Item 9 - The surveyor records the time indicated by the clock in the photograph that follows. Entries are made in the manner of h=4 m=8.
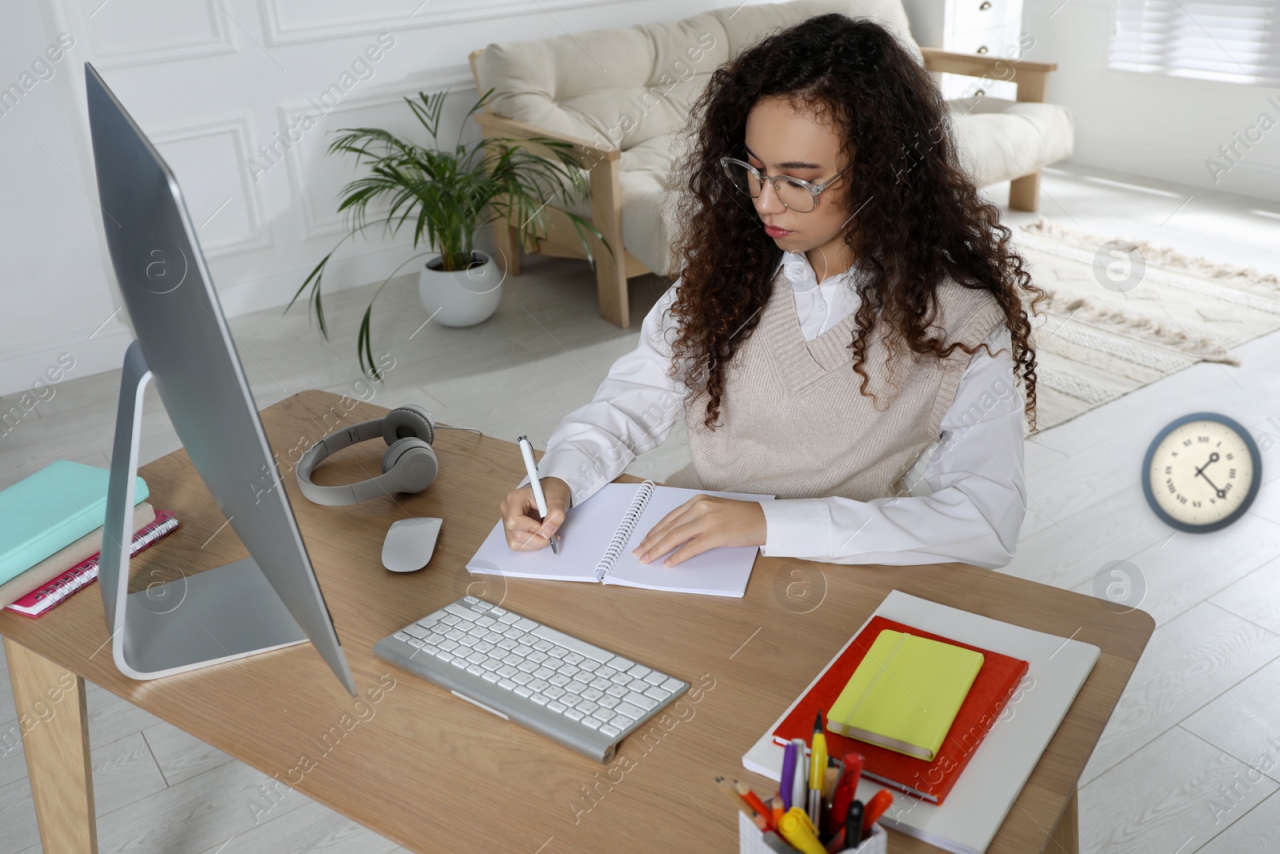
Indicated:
h=1 m=22
